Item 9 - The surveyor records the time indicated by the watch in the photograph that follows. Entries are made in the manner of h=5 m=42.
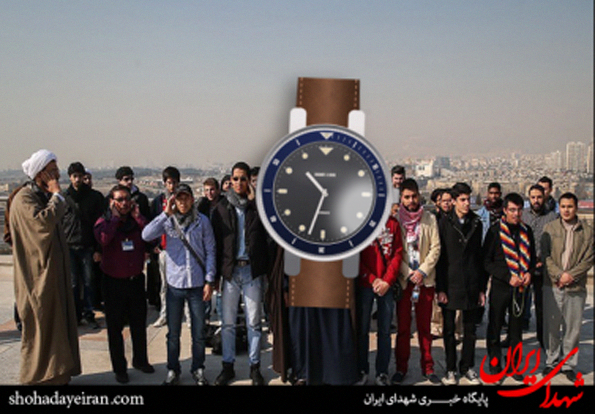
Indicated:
h=10 m=33
